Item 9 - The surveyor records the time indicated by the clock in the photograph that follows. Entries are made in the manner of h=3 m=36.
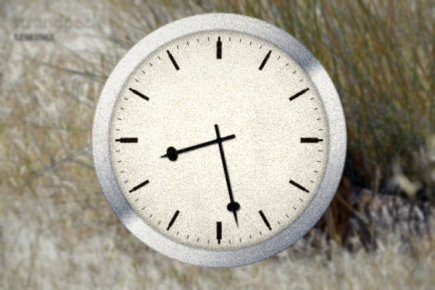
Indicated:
h=8 m=28
